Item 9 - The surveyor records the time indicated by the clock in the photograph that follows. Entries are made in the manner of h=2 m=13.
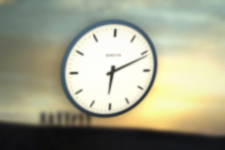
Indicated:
h=6 m=11
